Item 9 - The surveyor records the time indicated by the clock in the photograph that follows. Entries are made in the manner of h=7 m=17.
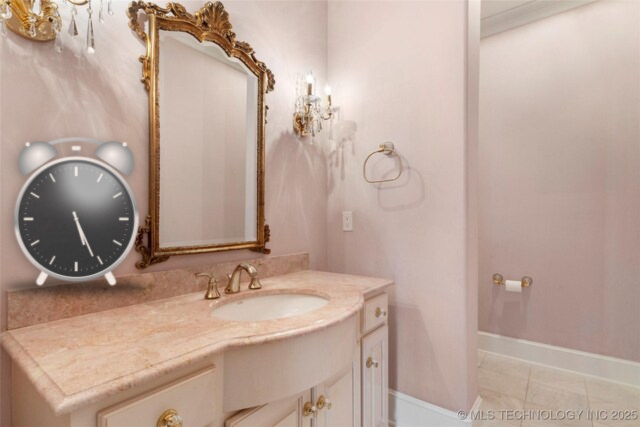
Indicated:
h=5 m=26
